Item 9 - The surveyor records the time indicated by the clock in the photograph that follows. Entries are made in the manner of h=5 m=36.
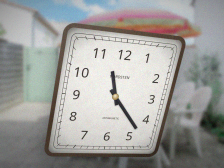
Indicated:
h=11 m=23
